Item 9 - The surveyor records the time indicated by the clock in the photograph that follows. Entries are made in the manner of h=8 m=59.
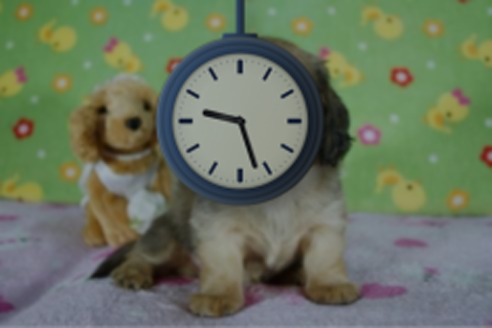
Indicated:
h=9 m=27
